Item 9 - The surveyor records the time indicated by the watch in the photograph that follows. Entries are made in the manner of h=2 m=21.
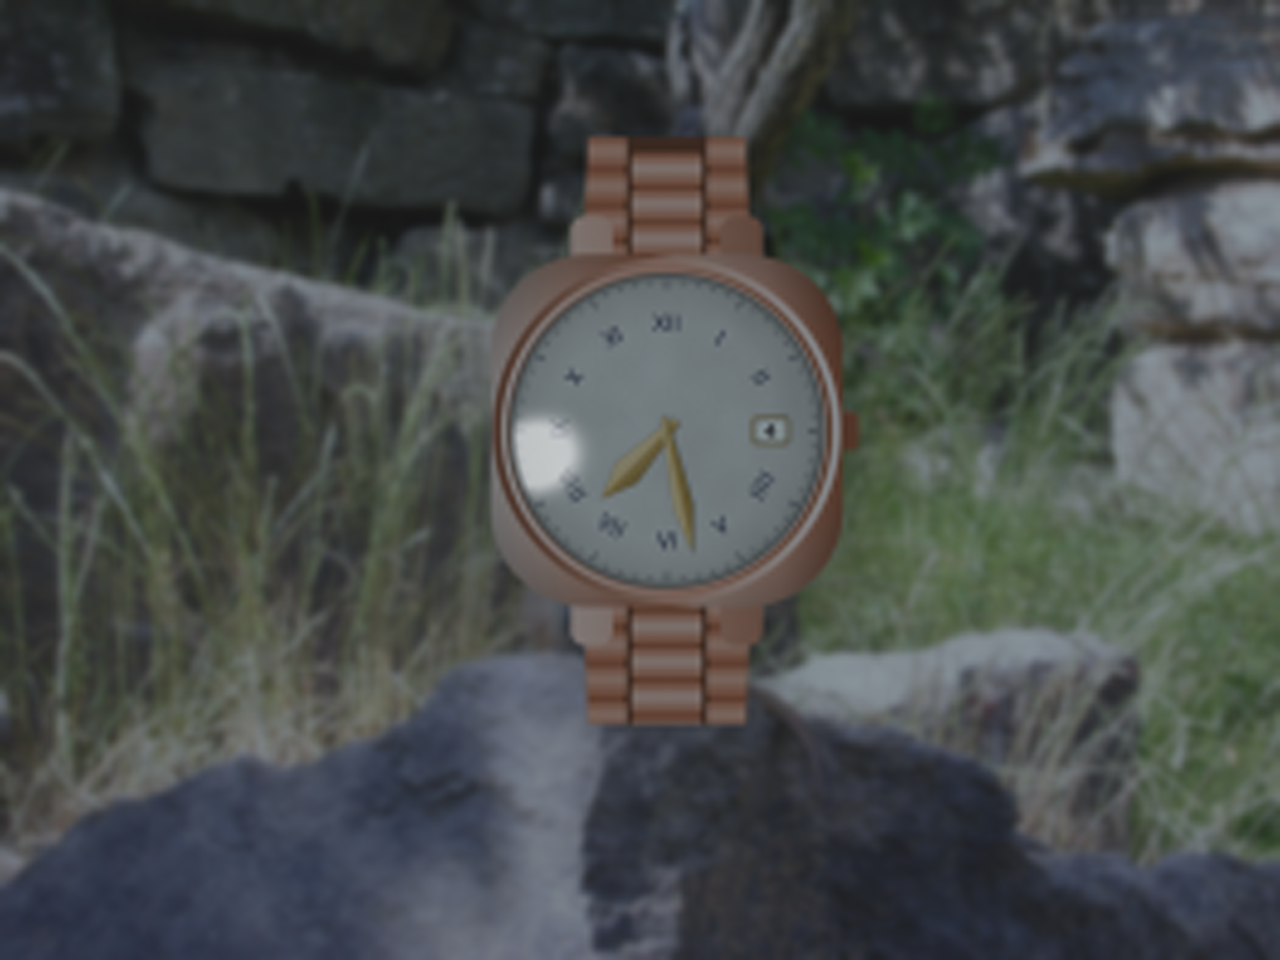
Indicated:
h=7 m=28
